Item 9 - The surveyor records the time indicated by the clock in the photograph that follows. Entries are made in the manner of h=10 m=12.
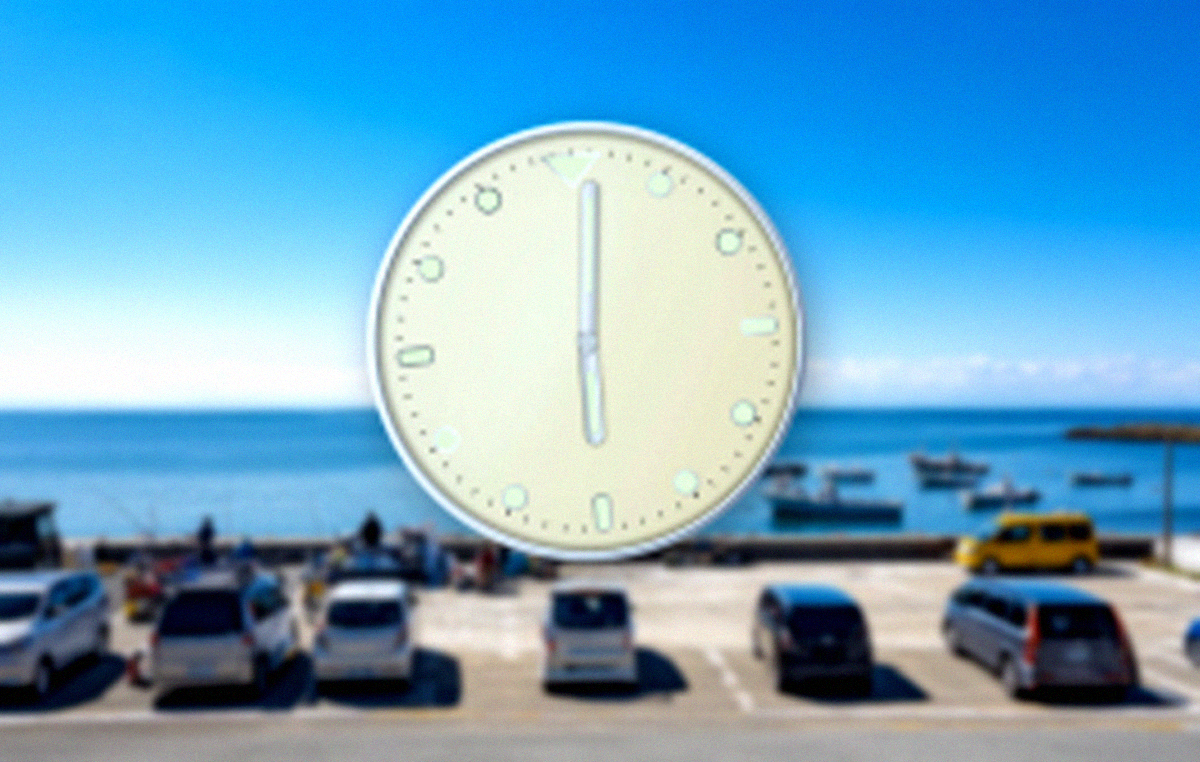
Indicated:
h=6 m=1
